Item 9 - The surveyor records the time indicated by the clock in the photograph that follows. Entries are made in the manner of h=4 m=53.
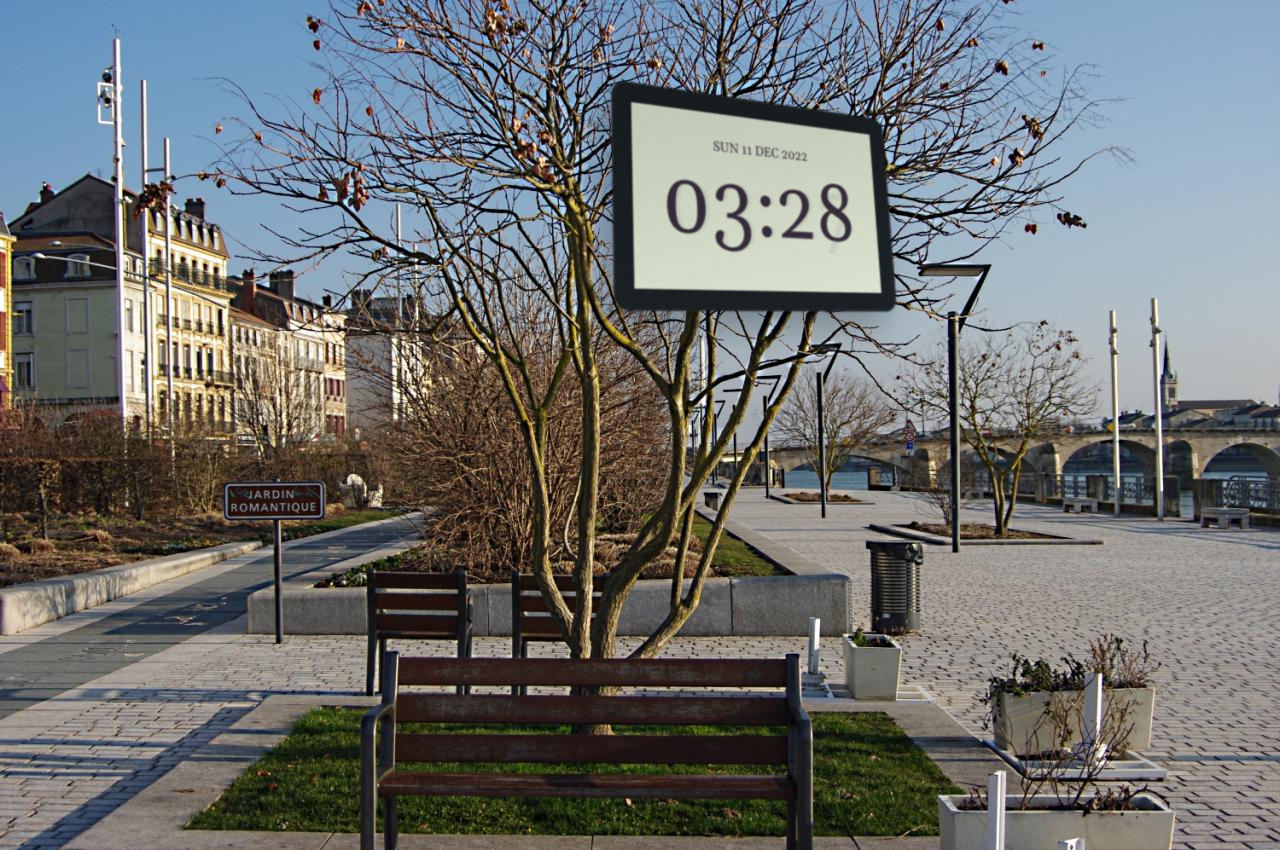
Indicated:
h=3 m=28
